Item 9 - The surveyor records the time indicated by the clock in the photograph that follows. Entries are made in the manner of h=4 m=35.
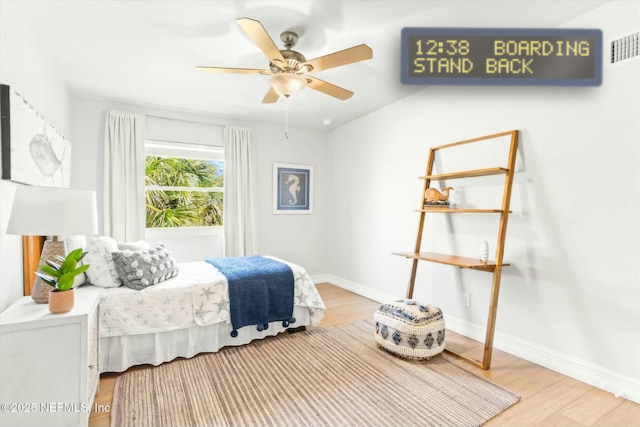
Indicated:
h=12 m=38
